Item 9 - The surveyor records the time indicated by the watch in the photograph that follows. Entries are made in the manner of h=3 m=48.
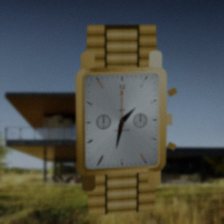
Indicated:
h=1 m=32
